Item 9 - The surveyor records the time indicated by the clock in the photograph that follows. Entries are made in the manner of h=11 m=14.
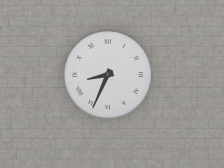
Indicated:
h=8 m=34
